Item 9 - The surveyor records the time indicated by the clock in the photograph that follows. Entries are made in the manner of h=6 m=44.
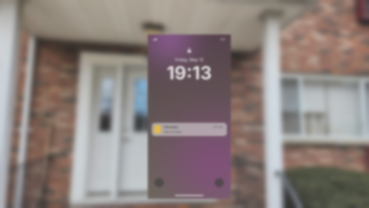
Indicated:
h=19 m=13
